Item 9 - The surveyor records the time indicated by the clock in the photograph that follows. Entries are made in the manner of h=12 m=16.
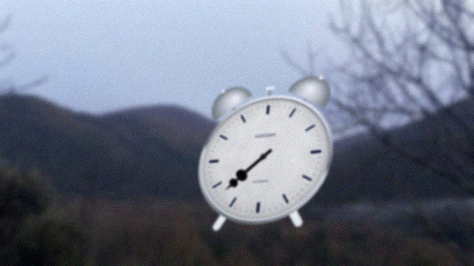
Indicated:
h=7 m=38
